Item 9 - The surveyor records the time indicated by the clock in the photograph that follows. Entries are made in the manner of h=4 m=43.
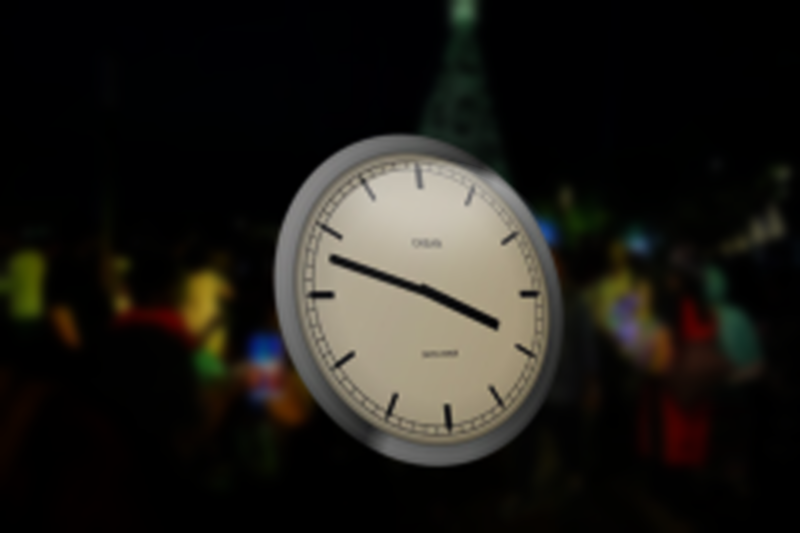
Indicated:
h=3 m=48
